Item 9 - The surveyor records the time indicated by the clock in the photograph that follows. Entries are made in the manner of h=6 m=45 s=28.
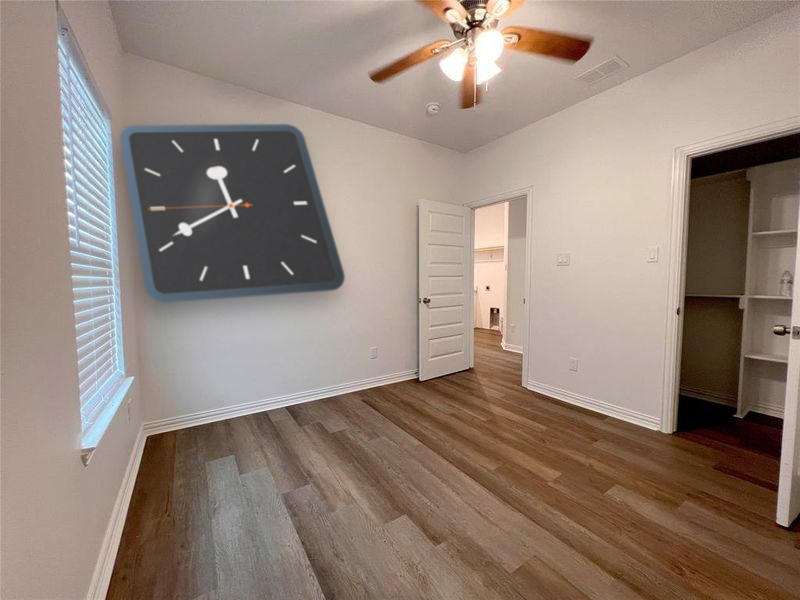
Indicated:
h=11 m=40 s=45
